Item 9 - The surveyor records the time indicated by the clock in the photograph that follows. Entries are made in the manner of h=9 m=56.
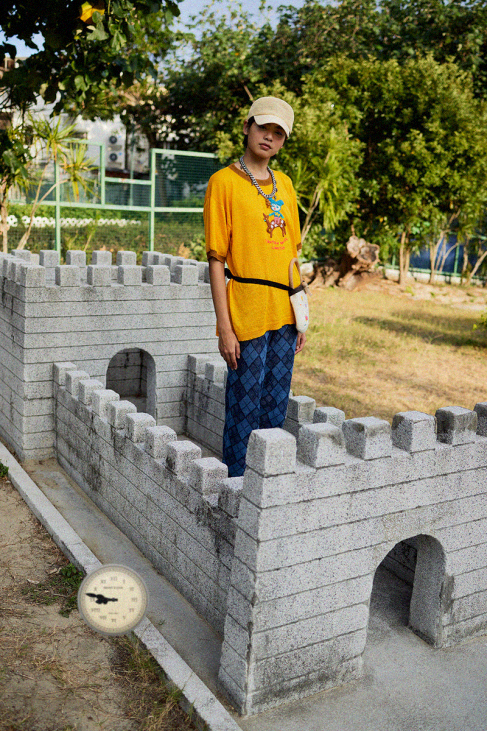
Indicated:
h=8 m=47
